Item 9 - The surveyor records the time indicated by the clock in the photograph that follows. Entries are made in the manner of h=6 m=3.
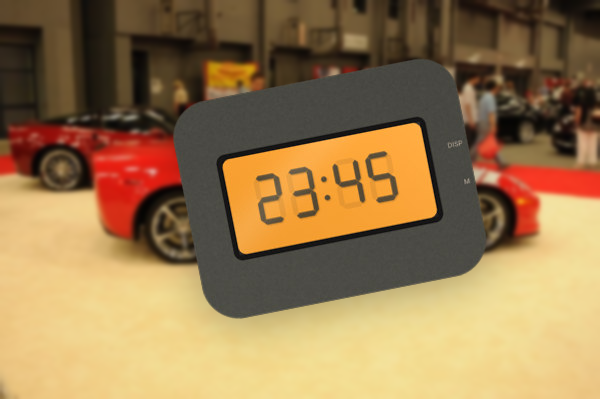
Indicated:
h=23 m=45
